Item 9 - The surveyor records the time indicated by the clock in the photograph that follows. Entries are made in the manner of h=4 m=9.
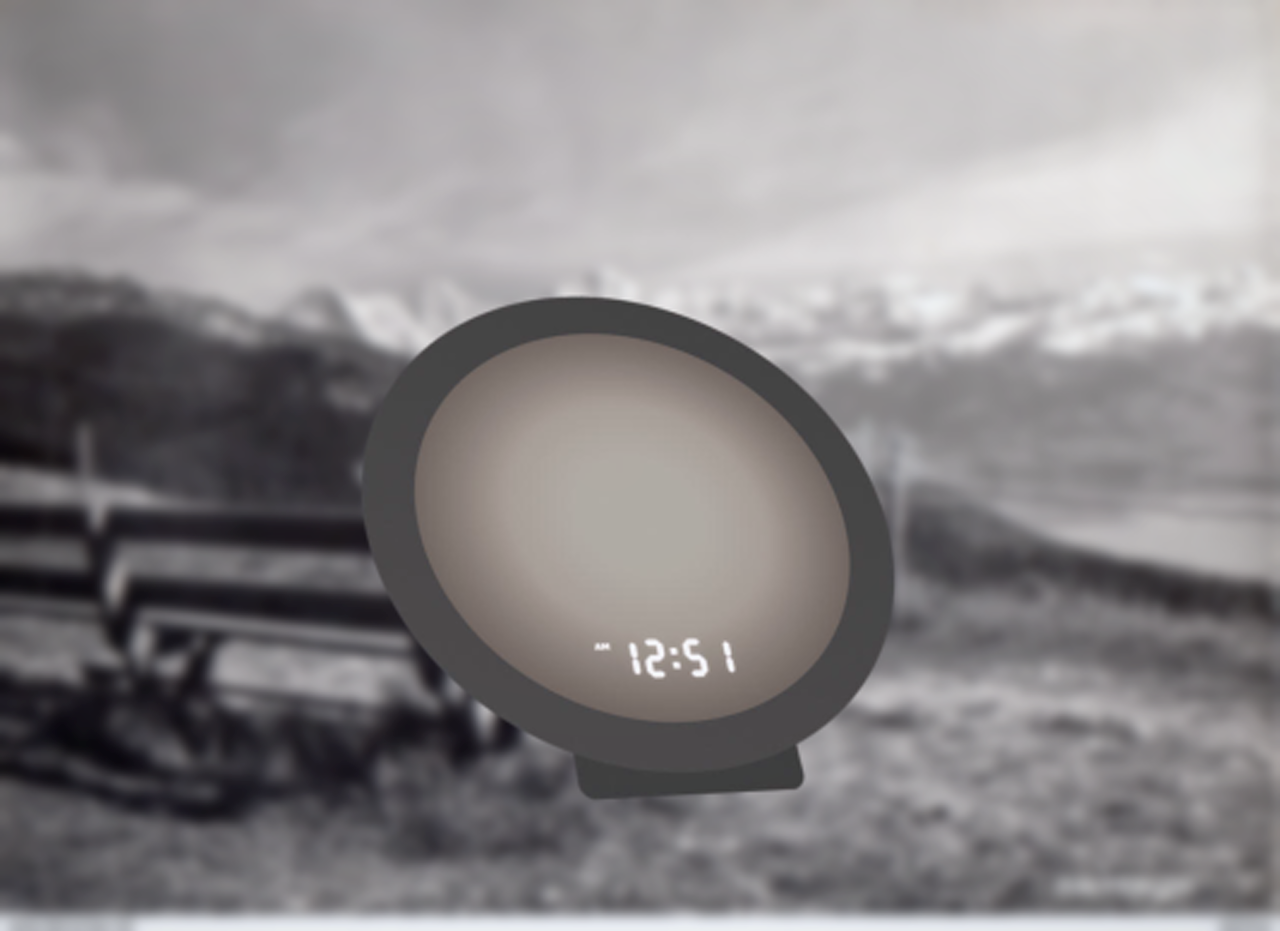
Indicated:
h=12 m=51
